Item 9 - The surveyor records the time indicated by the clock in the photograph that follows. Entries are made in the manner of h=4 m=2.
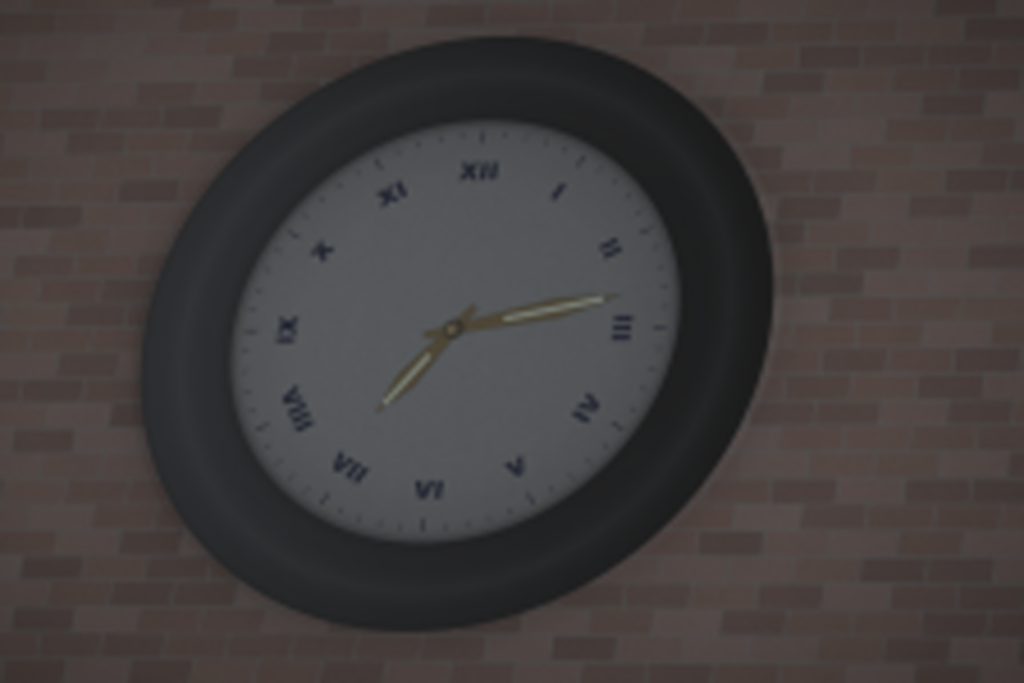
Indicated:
h=7 m=13
